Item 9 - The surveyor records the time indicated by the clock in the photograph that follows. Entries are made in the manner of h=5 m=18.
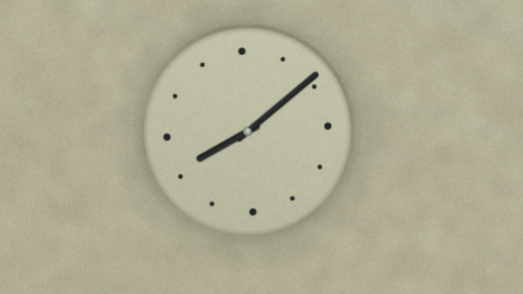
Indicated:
h=8 m=9
